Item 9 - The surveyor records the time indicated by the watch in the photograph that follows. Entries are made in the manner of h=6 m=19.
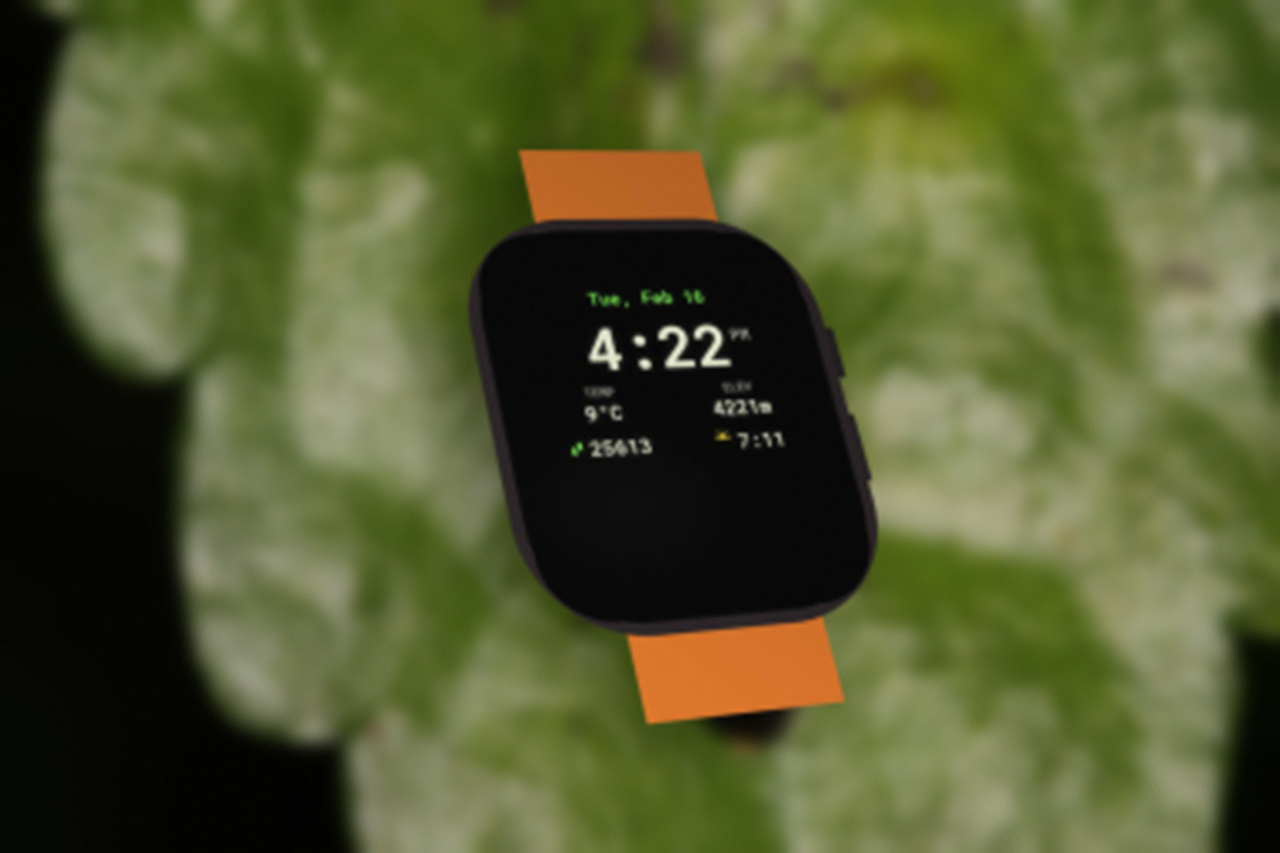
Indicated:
h=4 m=22
